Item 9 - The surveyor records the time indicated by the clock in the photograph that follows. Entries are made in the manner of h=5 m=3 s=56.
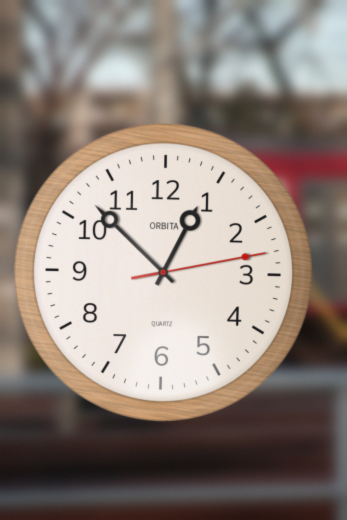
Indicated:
h=12 m=52 s=13
